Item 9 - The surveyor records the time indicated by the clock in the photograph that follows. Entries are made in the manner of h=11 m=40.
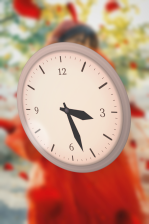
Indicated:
h=3 m=27
